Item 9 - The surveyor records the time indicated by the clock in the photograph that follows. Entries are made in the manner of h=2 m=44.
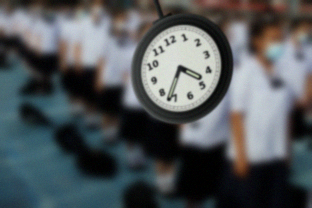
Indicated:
h=4 m=37
